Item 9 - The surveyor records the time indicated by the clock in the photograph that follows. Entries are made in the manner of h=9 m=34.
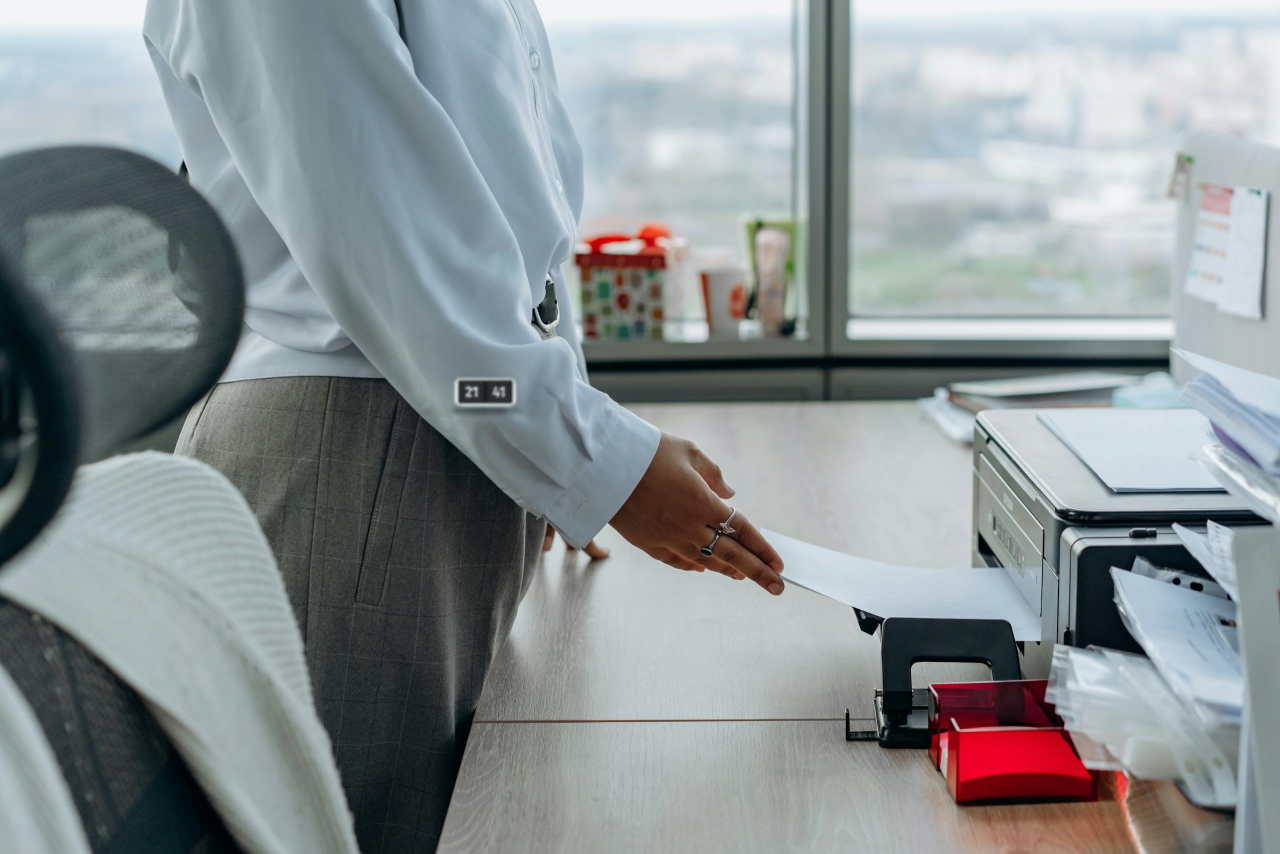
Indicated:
h=21 m=41
